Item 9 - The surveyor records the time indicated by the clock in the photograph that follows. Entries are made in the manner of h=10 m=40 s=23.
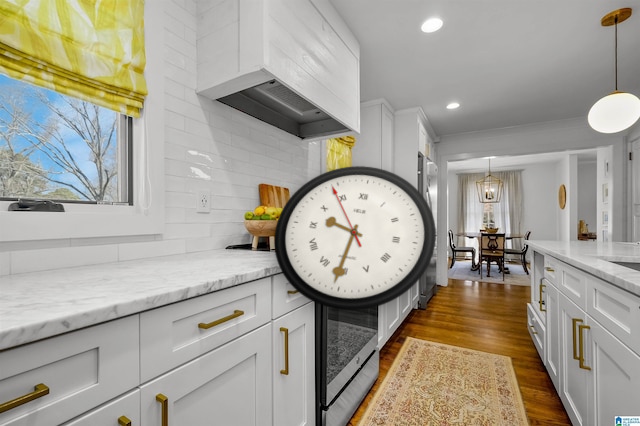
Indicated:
h=9 m=30 s=54
